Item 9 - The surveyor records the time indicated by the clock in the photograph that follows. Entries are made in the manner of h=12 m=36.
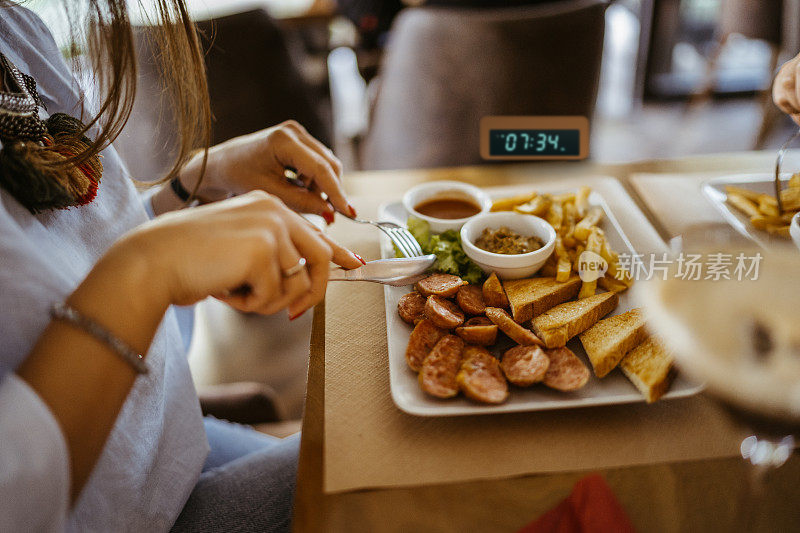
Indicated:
h=7 m=34
